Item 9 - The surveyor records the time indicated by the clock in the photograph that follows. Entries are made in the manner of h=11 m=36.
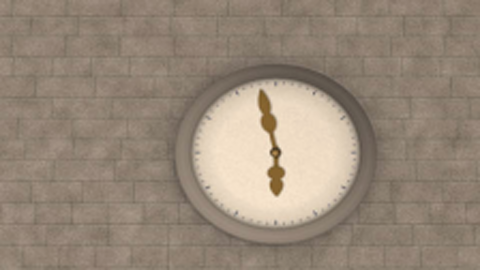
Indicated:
h=5 m=58
